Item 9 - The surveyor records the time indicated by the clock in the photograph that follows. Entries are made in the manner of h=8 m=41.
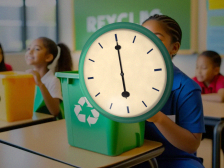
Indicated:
h=6 m=0
